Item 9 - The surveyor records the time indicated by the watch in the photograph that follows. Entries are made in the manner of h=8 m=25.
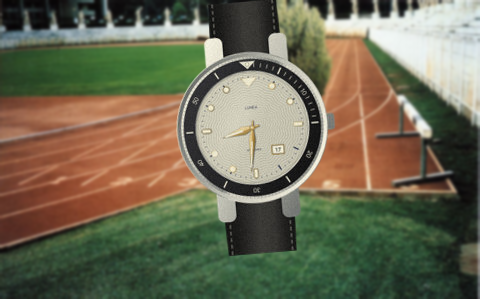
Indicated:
h=8 m=31
